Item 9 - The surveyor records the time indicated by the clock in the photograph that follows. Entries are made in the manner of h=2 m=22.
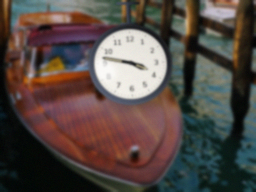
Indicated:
h=3 m=47
